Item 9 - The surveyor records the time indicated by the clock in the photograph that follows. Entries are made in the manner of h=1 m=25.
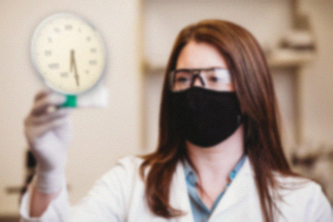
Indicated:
h=6 m=30
